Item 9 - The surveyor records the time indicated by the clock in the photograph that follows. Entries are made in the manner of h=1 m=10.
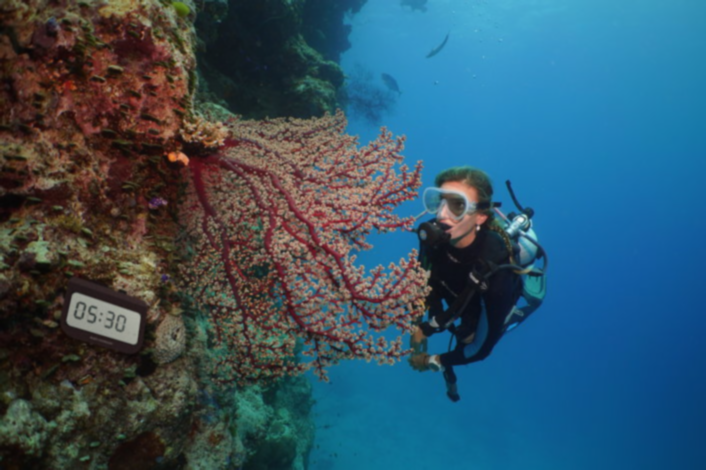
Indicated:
h=5 m=30
